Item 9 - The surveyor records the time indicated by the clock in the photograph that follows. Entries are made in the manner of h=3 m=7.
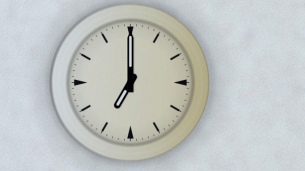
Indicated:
h=7 m=0
